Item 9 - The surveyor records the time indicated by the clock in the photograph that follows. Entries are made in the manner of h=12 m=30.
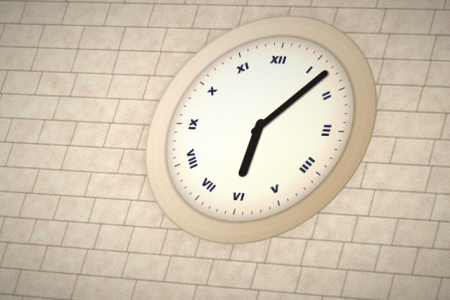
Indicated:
h=6 m=7
